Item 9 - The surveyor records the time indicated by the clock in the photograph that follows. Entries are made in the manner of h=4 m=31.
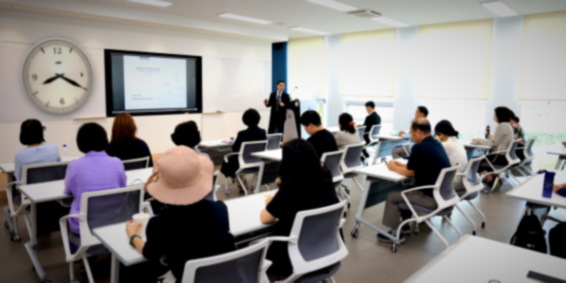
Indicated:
h=8 m=20
